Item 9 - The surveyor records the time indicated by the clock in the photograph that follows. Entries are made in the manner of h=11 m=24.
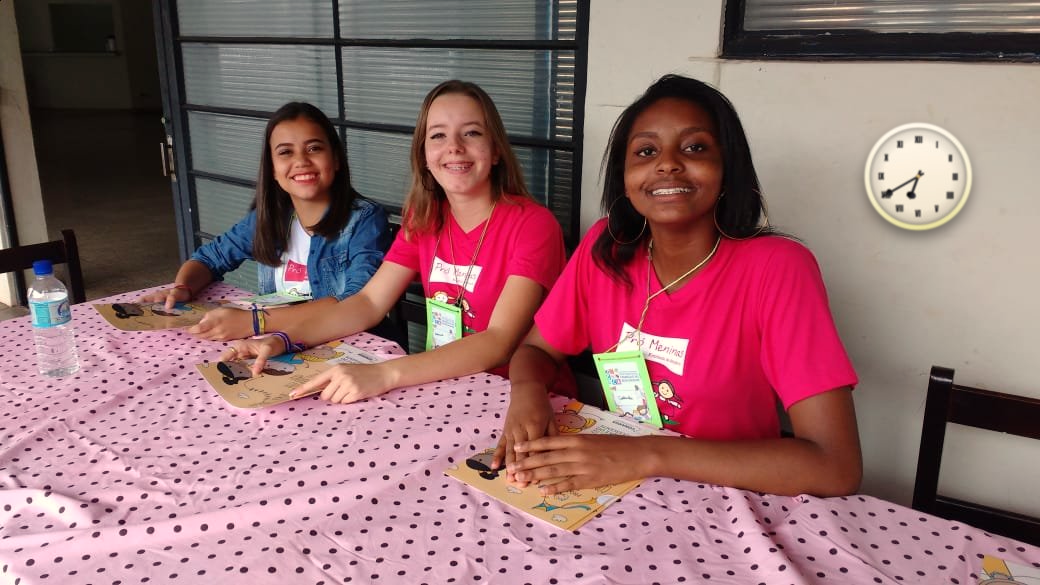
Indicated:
h=6 m=40
